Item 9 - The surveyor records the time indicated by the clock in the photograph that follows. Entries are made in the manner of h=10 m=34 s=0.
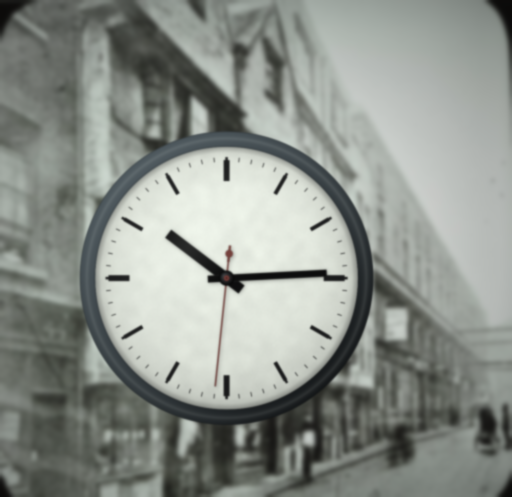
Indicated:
h=10 m=14 s=31
